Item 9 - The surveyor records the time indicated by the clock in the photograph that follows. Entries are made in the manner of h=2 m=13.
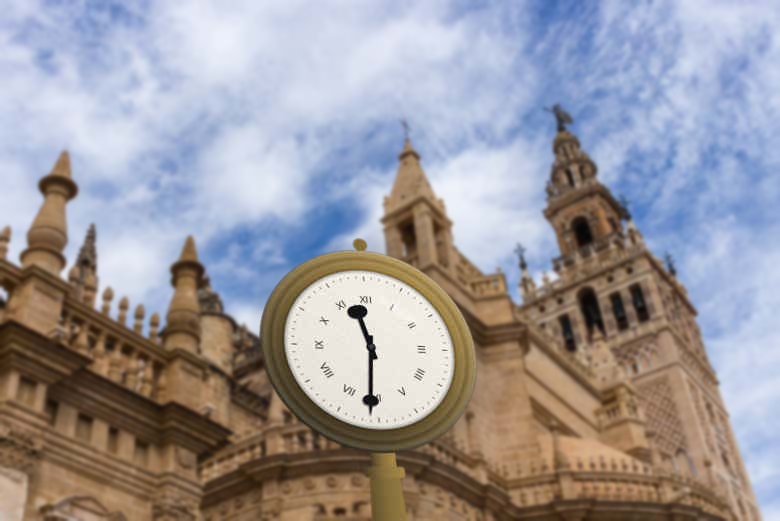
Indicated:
h=11 m=31
